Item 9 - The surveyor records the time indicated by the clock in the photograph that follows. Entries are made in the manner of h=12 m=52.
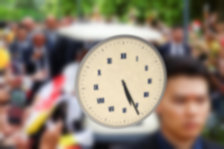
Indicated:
h=5 m=26
